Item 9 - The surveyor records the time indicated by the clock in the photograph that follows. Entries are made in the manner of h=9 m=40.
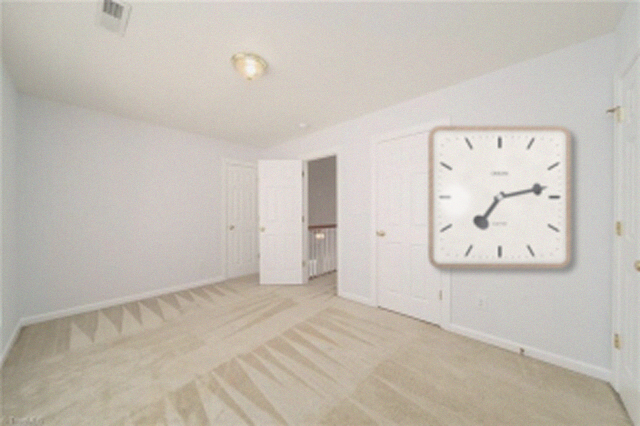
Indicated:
h=7 m=13
